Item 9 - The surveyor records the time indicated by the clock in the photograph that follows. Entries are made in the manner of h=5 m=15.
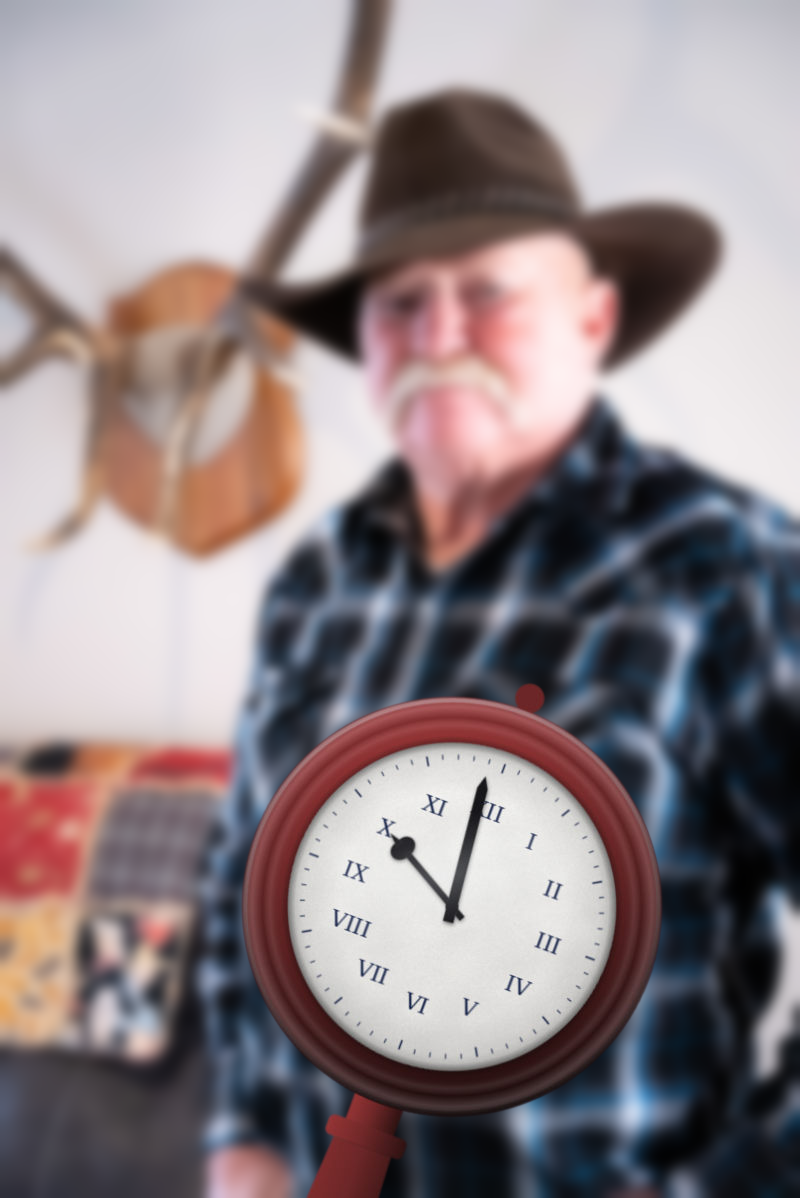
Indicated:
h=9 m=59
